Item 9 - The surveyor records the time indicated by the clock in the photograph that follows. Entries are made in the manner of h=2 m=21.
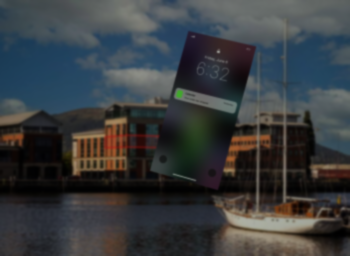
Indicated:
h=6 m=32
